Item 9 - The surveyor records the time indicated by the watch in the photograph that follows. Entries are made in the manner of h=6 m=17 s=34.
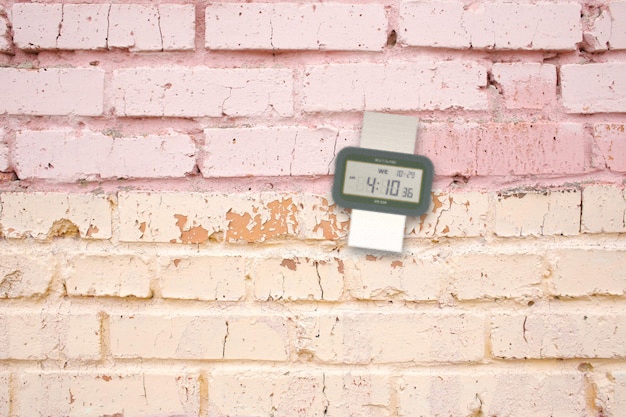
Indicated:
h=4 m=10 s=36
